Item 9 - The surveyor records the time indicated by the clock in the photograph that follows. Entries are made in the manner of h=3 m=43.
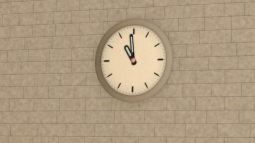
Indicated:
h=10 m=59
